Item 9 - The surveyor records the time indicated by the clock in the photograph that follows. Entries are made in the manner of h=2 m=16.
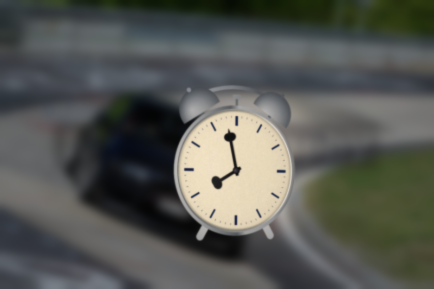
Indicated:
h=7 m=58
